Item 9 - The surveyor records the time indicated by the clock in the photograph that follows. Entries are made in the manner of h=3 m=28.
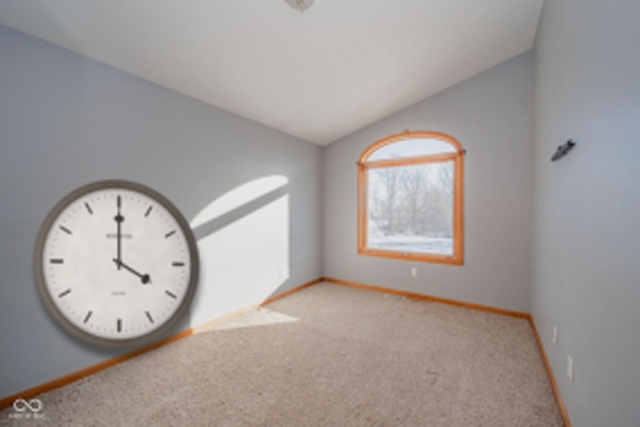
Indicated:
h=4 m=0
